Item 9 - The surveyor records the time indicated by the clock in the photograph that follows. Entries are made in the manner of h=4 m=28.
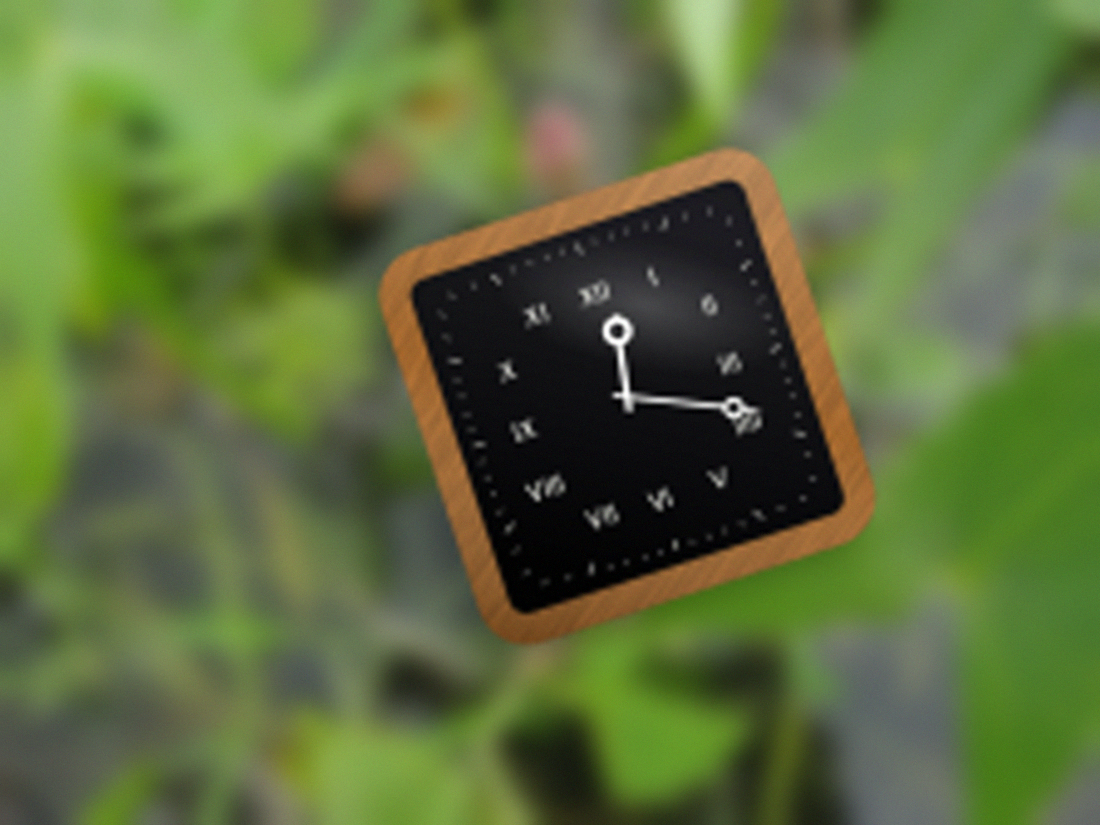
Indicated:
h=12 m=19
